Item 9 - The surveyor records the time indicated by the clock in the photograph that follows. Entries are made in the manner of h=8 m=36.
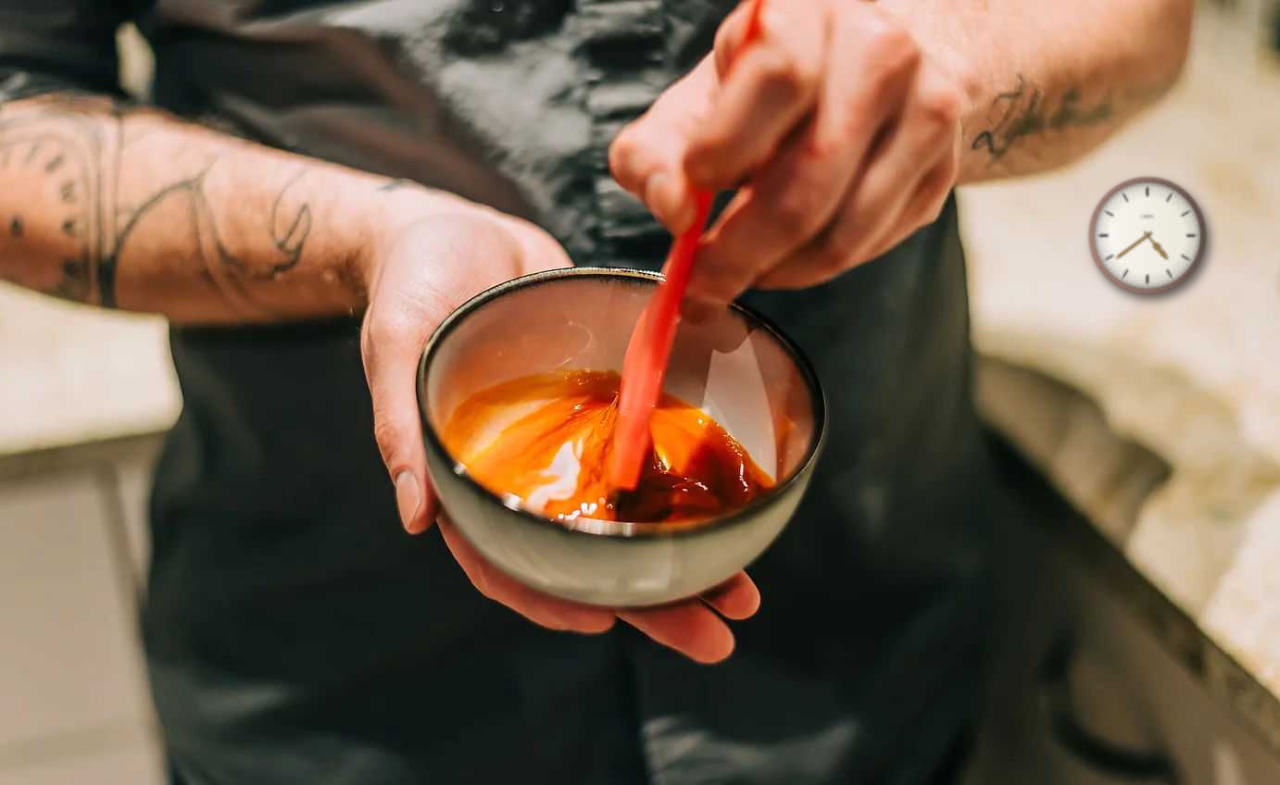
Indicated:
h=4 m=39
